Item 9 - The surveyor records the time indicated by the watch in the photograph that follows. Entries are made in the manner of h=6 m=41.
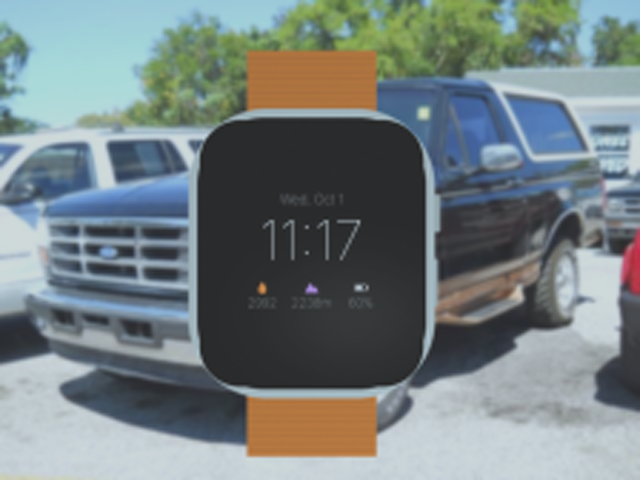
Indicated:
h=11 m=17
